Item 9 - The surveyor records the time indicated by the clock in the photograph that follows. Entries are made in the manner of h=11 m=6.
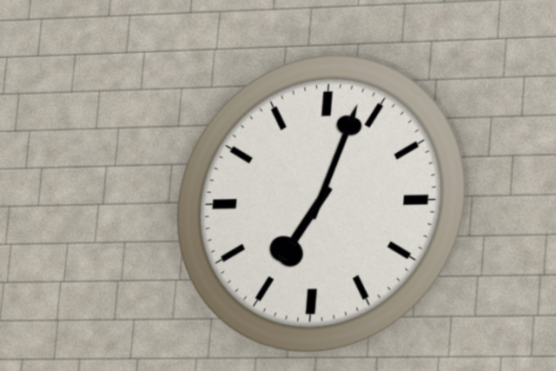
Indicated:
h=7 m=3
